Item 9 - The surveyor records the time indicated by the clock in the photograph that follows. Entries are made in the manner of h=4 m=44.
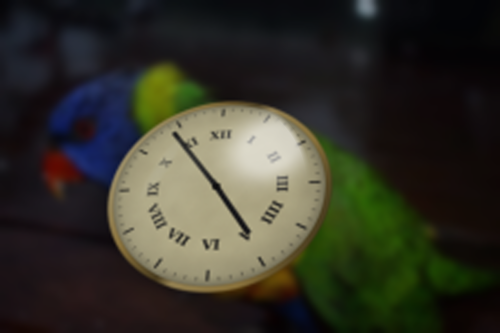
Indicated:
h=4 m=54
